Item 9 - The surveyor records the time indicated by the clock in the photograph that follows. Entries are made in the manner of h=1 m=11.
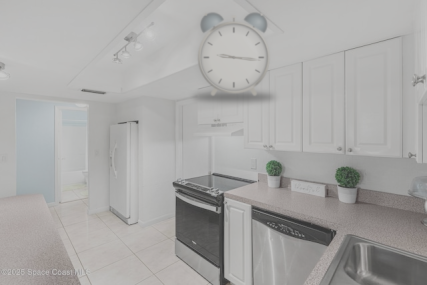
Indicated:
h=9 m=16
